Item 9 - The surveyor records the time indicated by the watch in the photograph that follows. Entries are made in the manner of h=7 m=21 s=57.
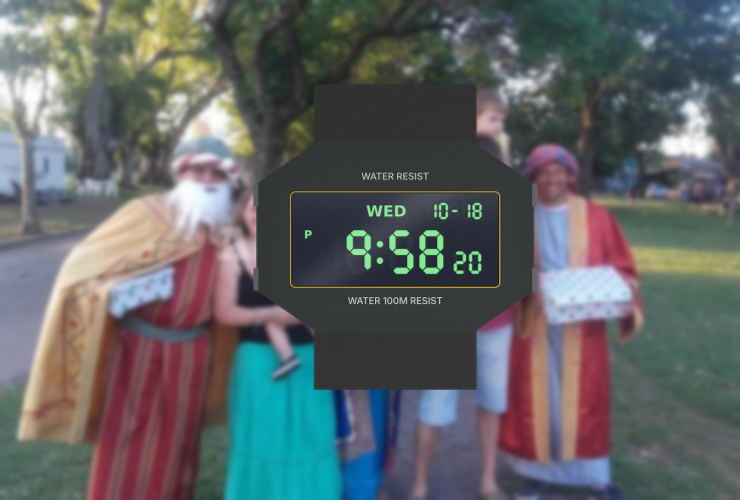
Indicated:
h=9 m=58 s=20
